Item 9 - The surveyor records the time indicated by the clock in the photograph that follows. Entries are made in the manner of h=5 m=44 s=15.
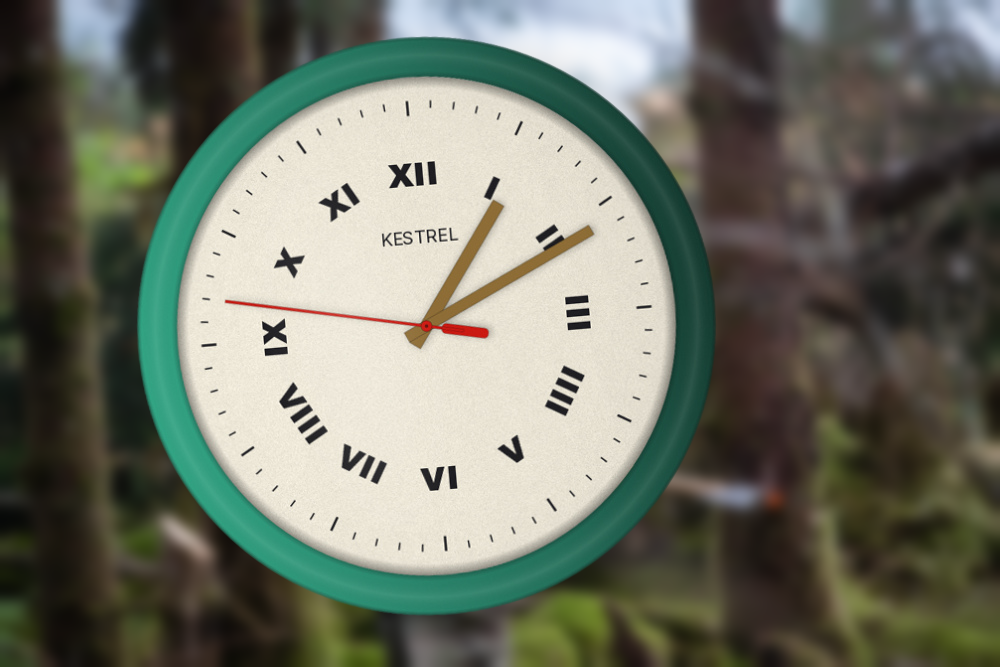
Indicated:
h=1 m=10 s=47
